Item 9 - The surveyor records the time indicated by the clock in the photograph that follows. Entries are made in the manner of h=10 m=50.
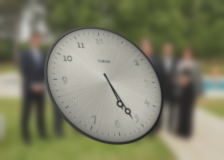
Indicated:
h=5 m=26
